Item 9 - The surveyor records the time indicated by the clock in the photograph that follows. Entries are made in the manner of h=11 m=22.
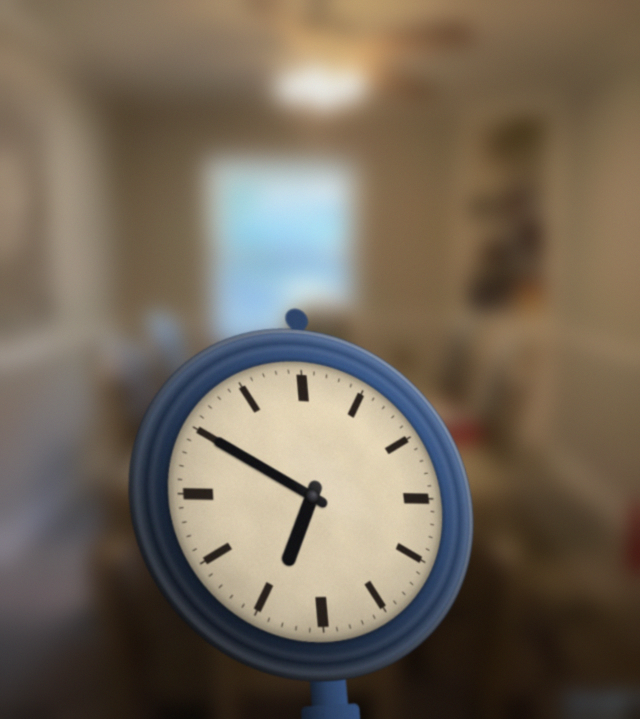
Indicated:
h=6 m=50
